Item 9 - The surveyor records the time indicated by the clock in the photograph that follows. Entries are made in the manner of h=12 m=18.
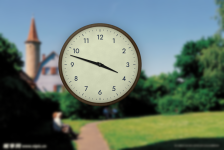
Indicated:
h=3 m=48
